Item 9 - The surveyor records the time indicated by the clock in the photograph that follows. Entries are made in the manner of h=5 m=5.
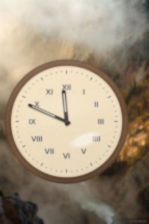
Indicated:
h=11 m=49
